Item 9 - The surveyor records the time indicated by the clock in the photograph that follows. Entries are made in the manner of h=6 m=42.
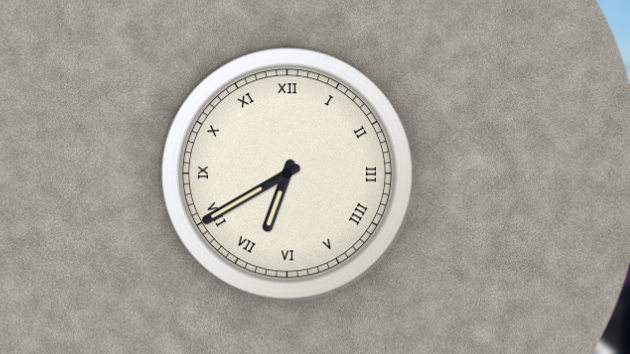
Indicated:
h=6 m=40
